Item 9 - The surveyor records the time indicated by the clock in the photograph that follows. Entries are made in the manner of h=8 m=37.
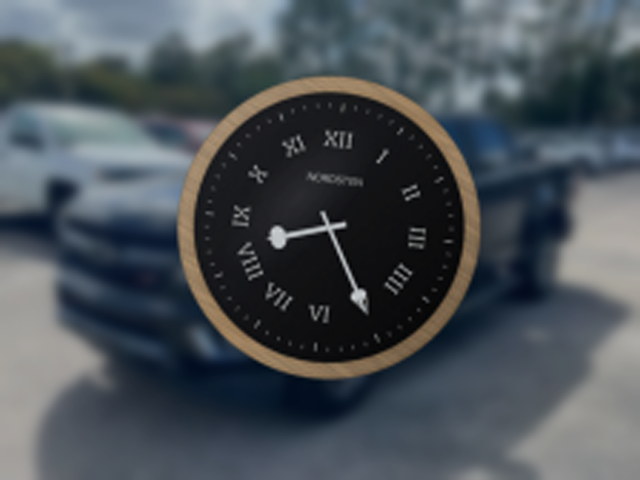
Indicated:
h=8 m=25
